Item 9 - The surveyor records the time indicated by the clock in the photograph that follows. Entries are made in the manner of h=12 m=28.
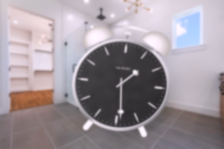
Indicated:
h=1 m=29
